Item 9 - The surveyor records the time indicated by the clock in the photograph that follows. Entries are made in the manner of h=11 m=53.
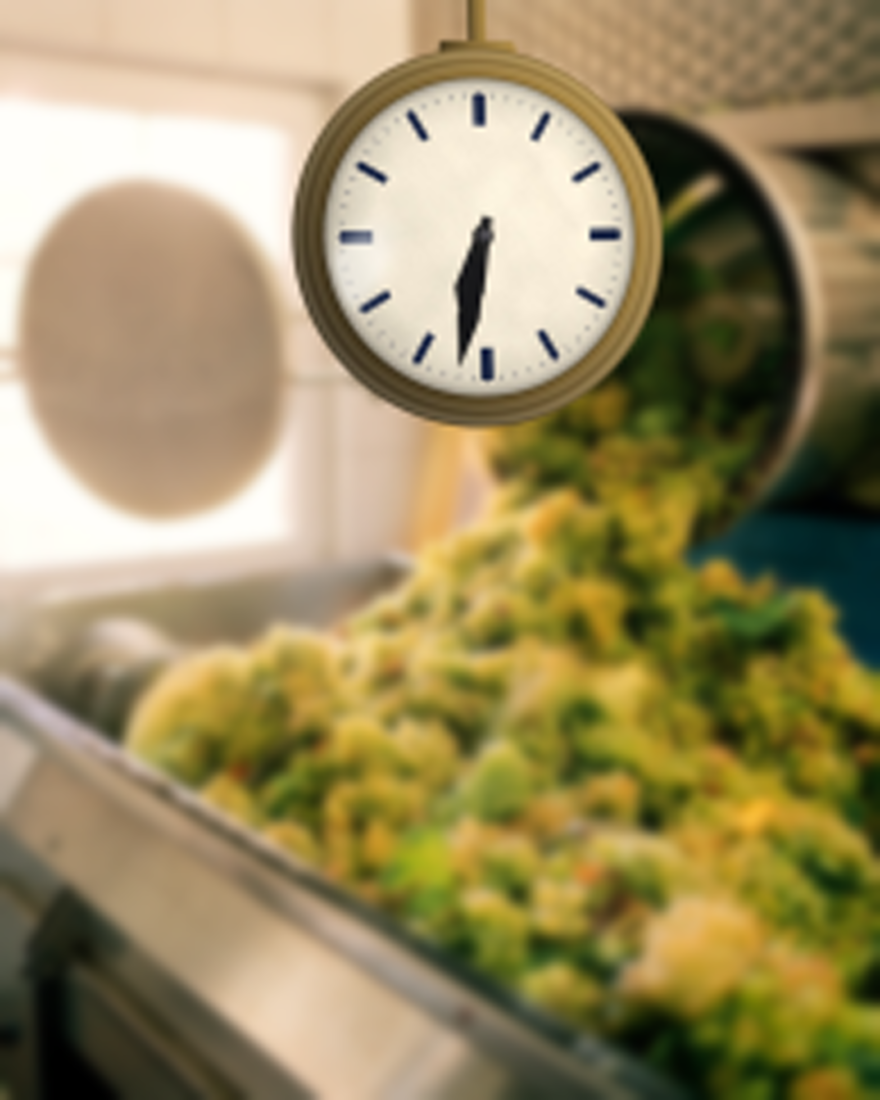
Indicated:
h=6 m=32
